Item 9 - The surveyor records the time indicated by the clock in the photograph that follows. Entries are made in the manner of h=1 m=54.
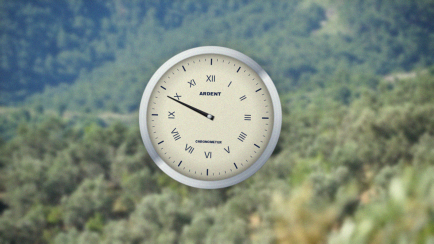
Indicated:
h=9 m=49
